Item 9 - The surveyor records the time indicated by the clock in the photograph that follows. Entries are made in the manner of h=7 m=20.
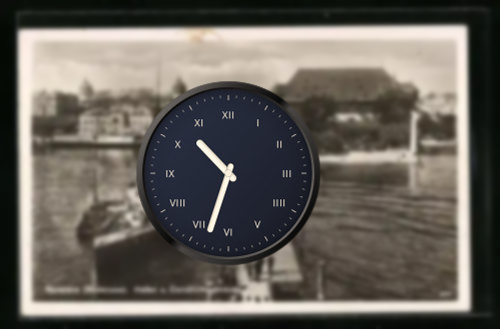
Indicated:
h=10 m=33
